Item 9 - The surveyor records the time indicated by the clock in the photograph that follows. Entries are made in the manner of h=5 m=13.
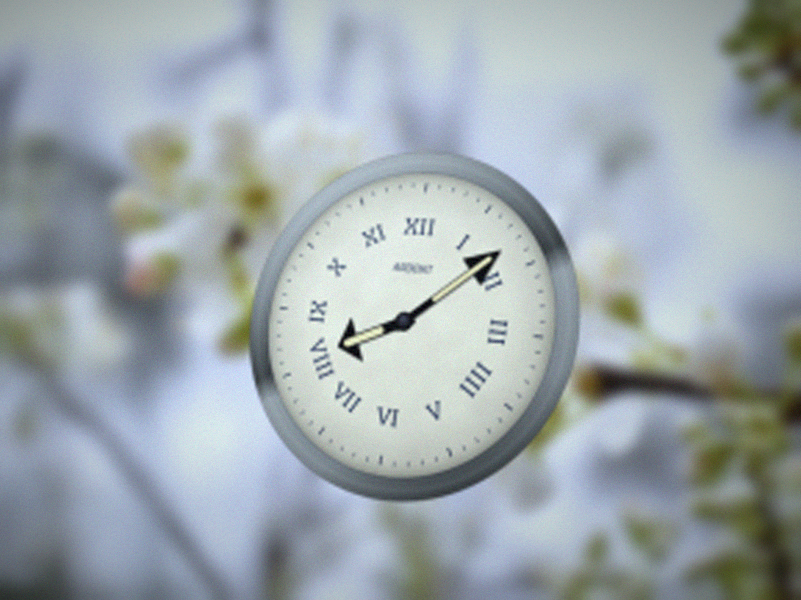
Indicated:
h=8 m=8
